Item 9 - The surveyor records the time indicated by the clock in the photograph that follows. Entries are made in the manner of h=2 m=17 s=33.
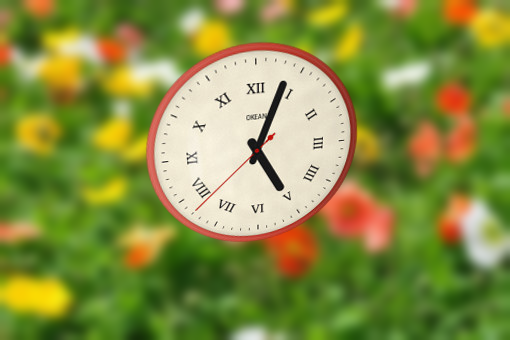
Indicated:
h=5 m=3 s=38
